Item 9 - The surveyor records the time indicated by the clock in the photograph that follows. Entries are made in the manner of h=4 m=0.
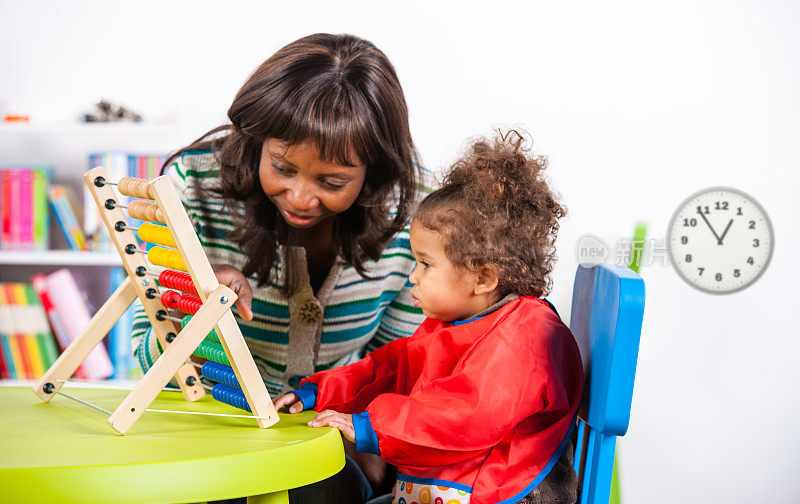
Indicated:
h=12 m=54
